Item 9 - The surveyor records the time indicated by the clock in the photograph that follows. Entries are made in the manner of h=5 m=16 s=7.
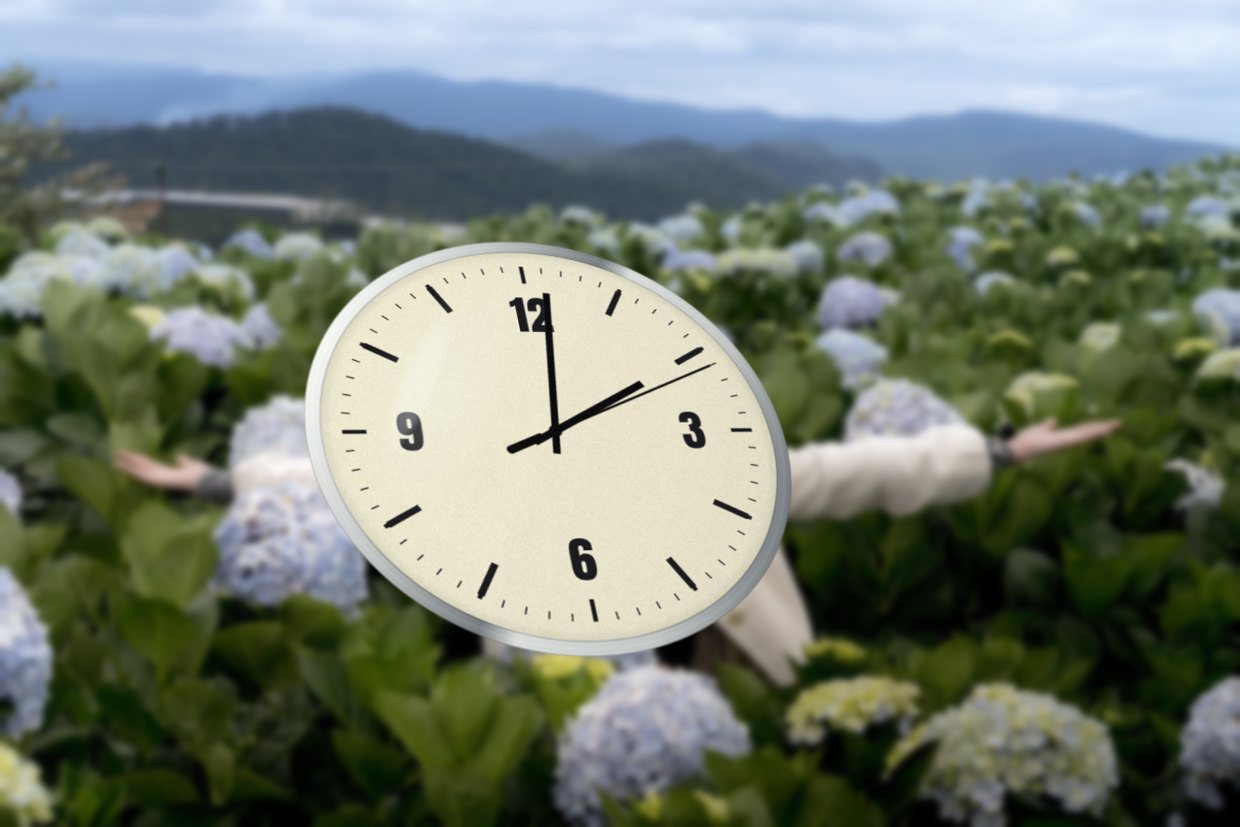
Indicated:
h=2 m=1 s=11
